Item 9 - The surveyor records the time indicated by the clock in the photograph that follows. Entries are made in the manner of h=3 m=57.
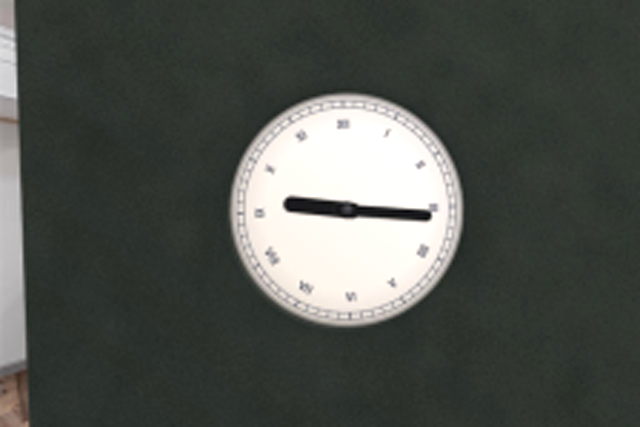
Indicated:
h=9 m=16
